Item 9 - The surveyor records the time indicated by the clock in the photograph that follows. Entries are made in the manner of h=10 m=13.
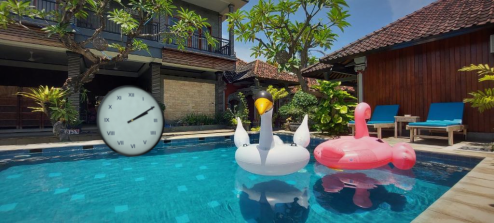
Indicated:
h=2 m=10
